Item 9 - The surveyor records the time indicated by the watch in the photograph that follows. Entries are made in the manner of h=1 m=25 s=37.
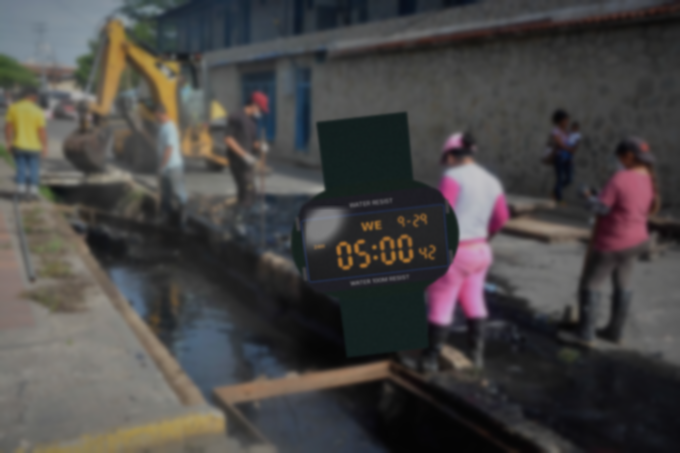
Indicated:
h=5 m=0 s=42
